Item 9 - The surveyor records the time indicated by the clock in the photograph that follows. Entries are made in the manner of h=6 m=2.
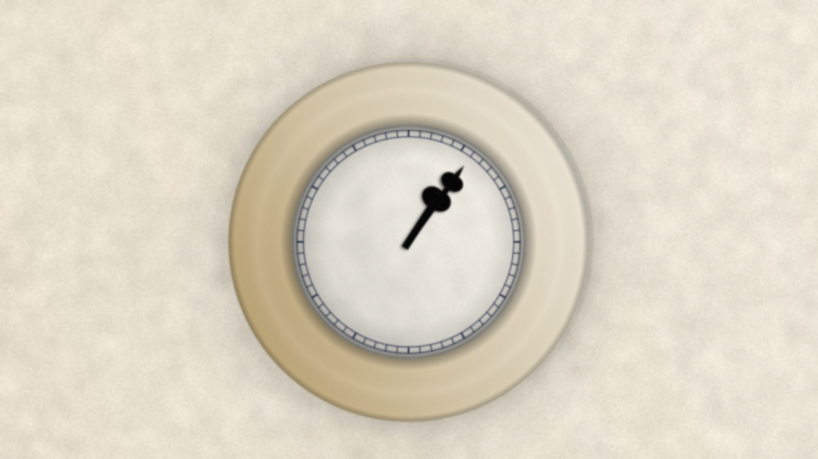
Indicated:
h=1 m=6
